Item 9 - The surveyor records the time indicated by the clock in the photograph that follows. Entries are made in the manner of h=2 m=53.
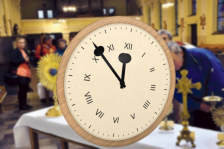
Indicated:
h=11 m=52
